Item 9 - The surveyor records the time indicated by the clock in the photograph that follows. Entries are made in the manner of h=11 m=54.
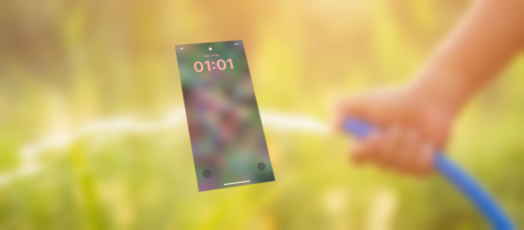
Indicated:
h=1 m=1
